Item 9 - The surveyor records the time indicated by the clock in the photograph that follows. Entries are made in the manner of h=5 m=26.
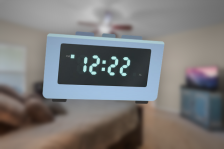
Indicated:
h=12 m=22
